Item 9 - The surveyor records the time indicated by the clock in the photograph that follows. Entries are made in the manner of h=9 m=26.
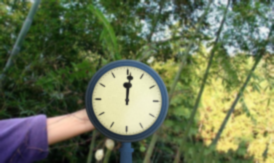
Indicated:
h=12 m=1
